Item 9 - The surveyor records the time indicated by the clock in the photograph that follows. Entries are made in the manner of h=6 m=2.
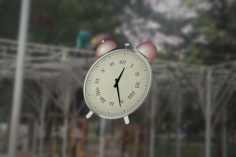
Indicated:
h=12 m=26
